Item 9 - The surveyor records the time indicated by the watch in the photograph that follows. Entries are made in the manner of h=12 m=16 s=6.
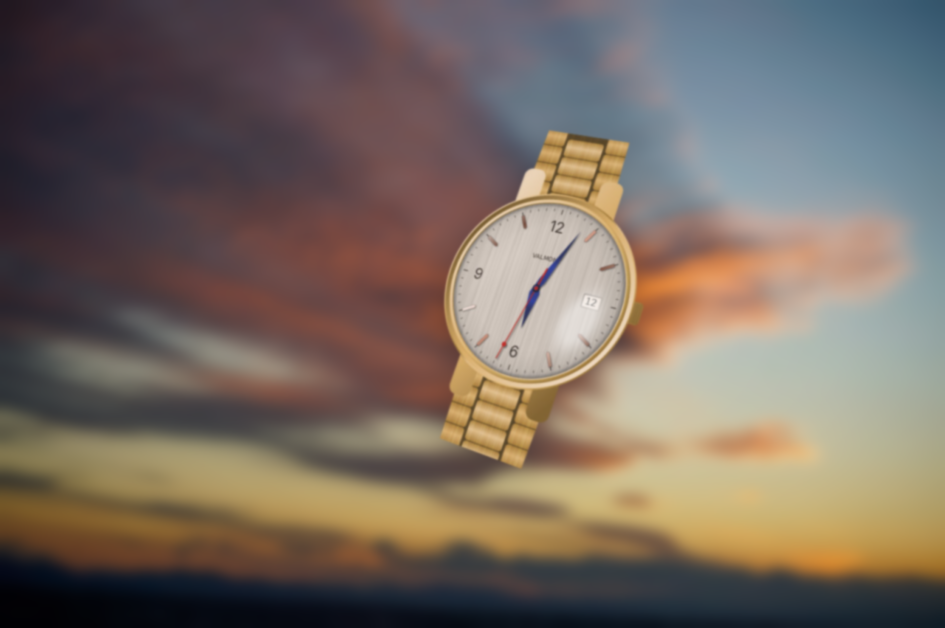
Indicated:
h=6 m=3 s=32
